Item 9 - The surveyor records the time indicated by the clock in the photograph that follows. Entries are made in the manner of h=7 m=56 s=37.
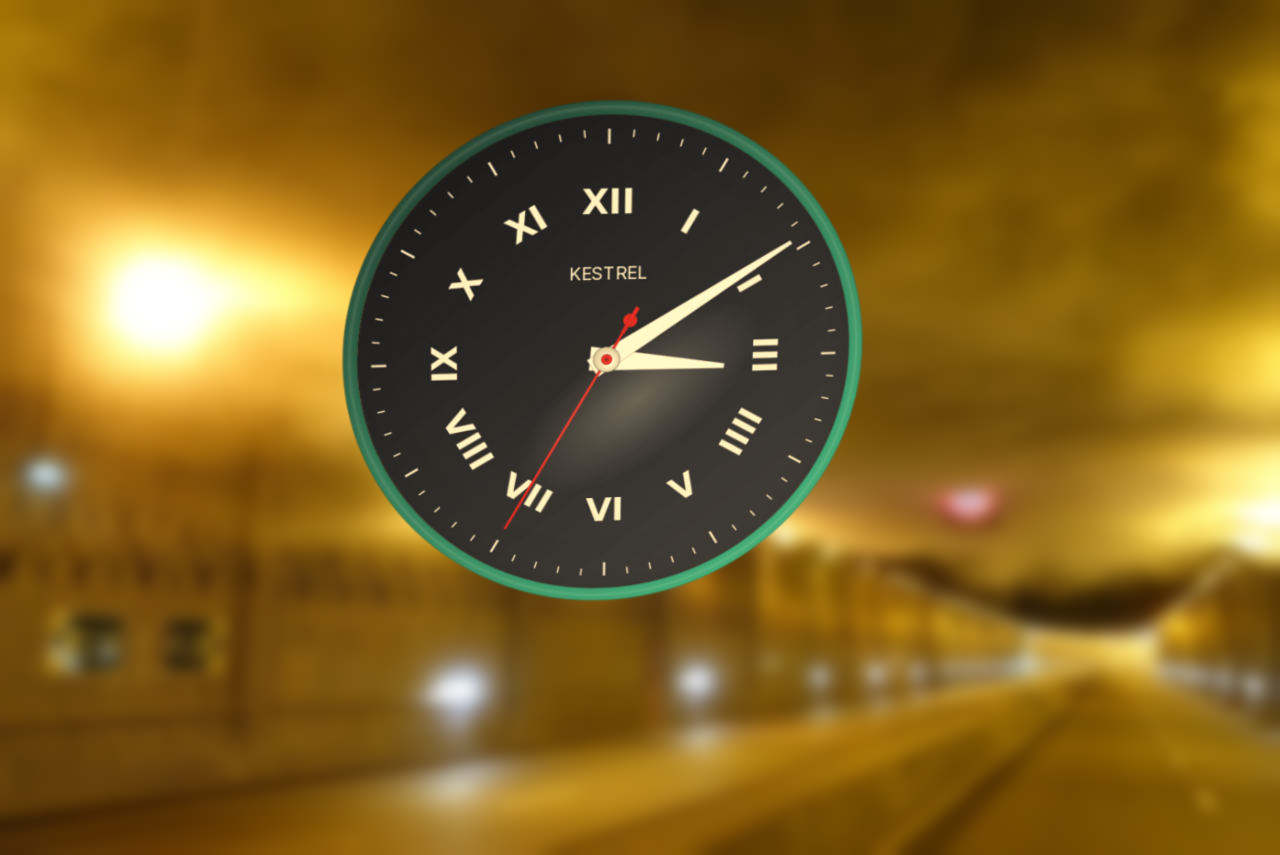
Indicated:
h=3 m=9 s=35
